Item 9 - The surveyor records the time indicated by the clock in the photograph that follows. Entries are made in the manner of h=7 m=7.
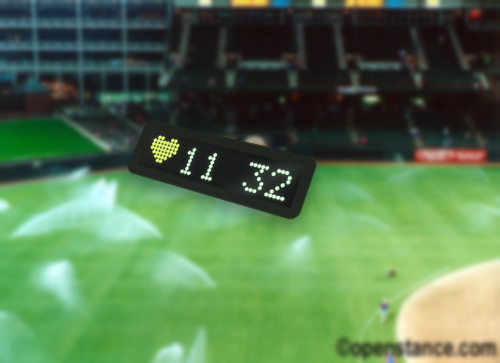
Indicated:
h=11 m=32
